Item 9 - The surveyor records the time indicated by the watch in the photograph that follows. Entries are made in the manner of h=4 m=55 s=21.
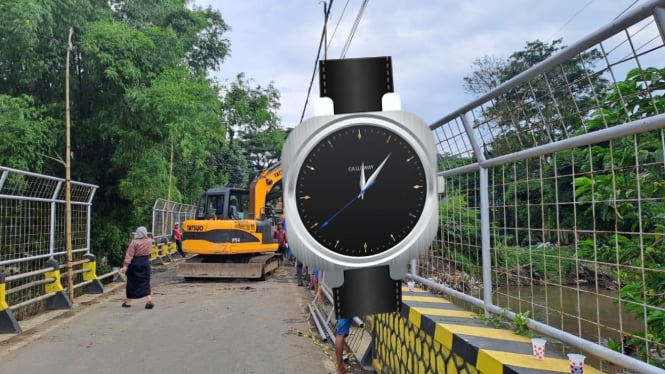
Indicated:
h=12 m=6 s=39
